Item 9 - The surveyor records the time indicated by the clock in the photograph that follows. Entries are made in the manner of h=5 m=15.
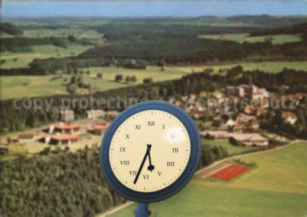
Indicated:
h=5 m=33
